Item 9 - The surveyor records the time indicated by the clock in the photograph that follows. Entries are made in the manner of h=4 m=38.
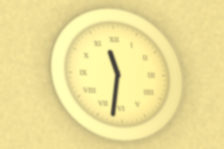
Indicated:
h=11 m=32
